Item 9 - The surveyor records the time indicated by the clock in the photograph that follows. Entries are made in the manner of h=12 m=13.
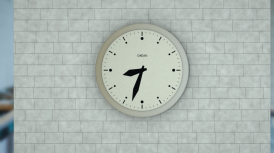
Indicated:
h=8 m=33
